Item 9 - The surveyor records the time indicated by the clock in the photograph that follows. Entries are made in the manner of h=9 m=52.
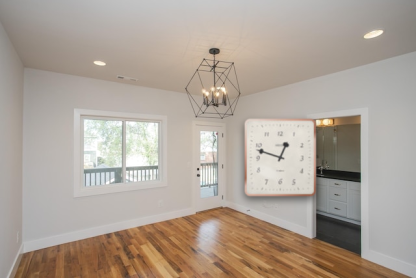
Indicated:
h=12 m=48
